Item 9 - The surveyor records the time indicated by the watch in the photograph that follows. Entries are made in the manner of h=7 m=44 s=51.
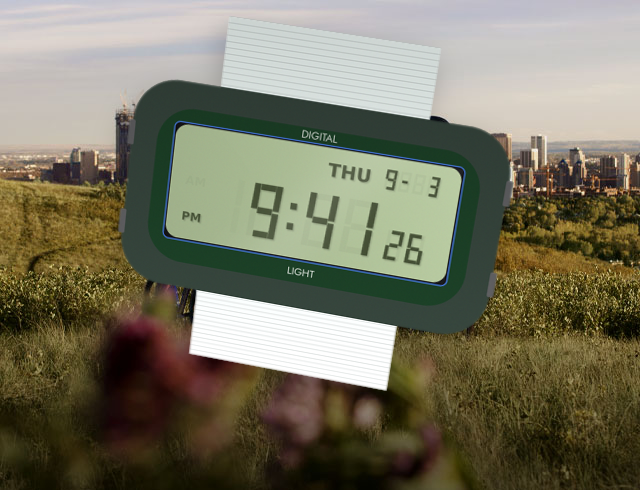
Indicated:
h=9 m=41 s=26
